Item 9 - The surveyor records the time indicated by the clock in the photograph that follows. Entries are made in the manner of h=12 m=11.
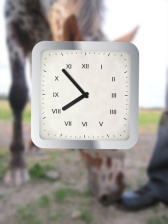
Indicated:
h=7 m=53
